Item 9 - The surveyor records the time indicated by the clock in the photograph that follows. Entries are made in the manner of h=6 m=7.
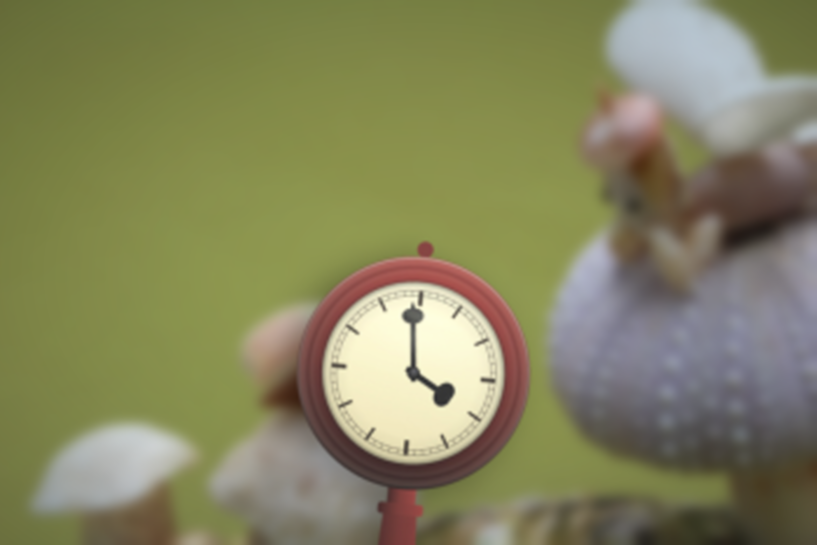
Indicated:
h=3 m=59
